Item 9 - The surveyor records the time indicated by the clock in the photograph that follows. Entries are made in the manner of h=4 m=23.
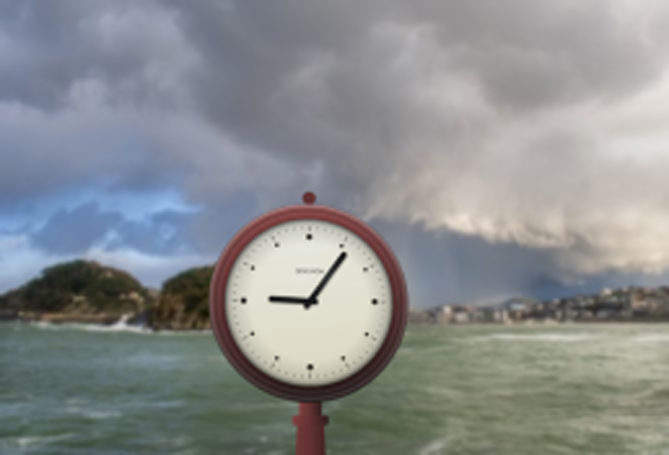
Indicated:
h=9 m=6
